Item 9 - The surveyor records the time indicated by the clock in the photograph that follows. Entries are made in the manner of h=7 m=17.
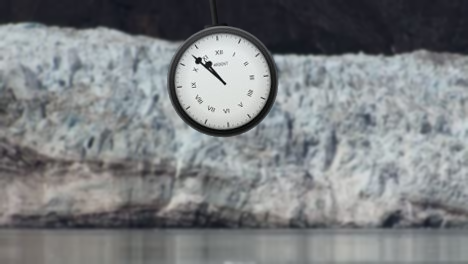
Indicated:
h=10 m=53
